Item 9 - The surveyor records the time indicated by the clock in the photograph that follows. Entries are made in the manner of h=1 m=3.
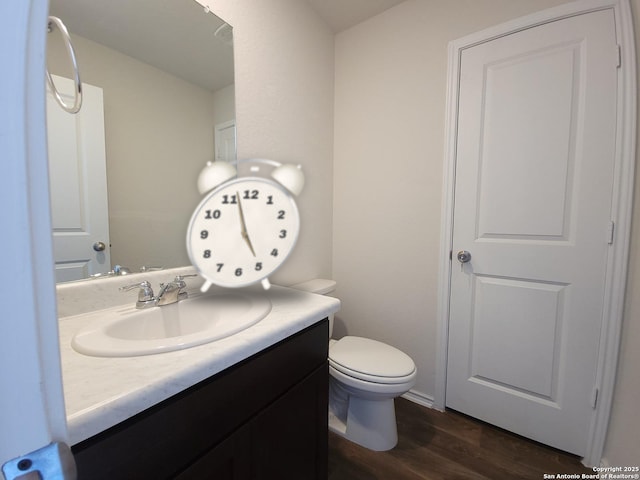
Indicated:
h=4 m=57
